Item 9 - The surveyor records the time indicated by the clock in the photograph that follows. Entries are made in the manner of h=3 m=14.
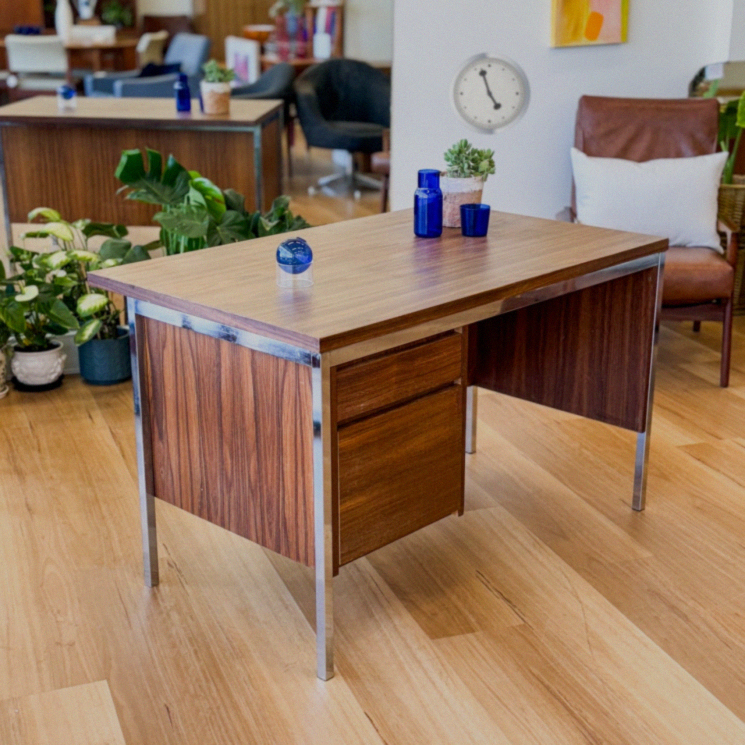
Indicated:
h=4 m=57
